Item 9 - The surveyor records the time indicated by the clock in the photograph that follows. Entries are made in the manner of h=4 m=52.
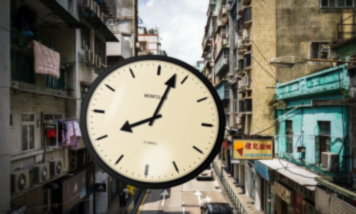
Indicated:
h=8 m=3
